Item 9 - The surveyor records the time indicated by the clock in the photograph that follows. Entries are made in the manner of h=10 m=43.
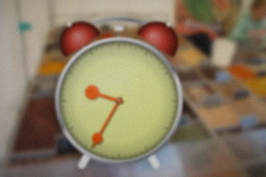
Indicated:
h=9 m=35
